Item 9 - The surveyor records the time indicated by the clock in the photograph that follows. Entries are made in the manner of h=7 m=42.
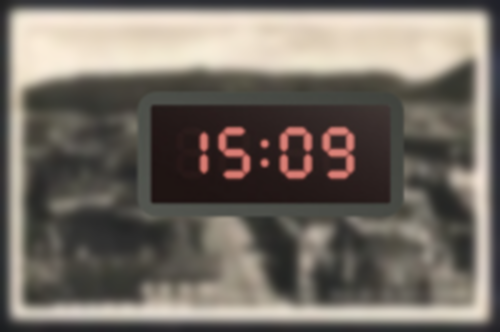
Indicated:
h=15 m=9
